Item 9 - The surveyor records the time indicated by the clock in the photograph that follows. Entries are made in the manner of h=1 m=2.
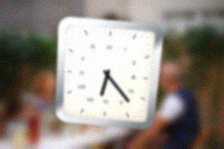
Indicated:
h=6 m=23
